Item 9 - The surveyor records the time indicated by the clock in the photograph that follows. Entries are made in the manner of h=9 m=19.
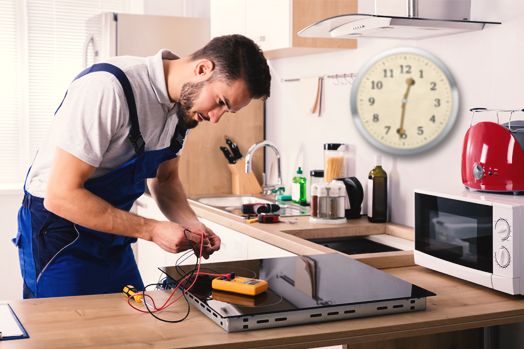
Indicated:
h=12 m=31
